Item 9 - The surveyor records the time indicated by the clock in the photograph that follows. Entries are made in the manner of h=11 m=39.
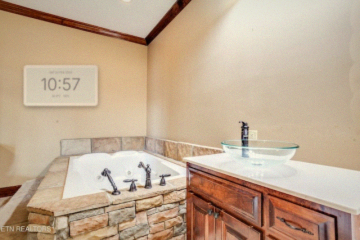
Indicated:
h=10 m=57
